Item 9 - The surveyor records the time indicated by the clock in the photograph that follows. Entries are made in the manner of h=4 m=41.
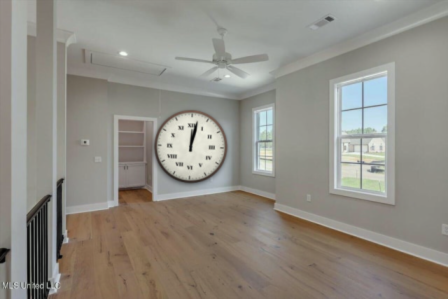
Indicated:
h=12 m=2
